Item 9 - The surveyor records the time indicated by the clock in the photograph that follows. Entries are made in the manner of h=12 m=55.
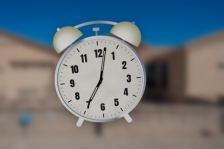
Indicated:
h=7 m=2
